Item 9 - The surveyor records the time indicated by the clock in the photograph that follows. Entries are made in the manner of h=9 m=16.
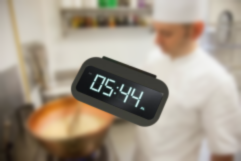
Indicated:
h=5 m=44
